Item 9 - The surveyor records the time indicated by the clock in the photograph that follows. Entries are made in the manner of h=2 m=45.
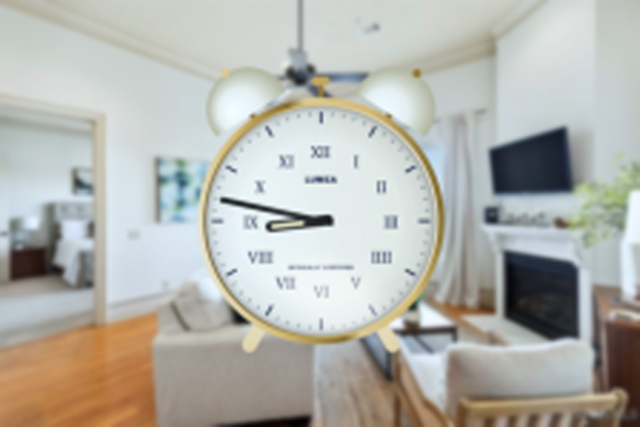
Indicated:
h=8 m=47
